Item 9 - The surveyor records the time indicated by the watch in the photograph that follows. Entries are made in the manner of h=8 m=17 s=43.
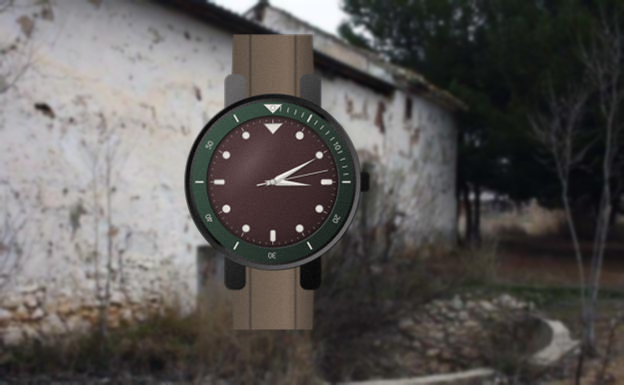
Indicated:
h=3 m=10 s=13
